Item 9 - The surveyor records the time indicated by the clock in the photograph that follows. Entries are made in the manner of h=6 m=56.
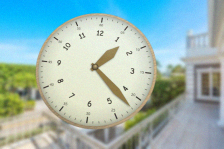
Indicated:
h=1 m=22
